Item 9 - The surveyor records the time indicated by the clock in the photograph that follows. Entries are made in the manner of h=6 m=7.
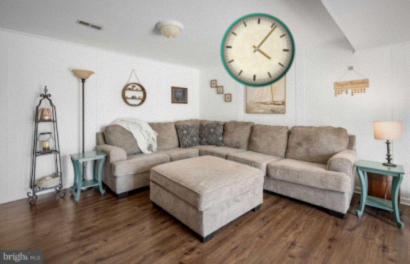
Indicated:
h=4 m=6
